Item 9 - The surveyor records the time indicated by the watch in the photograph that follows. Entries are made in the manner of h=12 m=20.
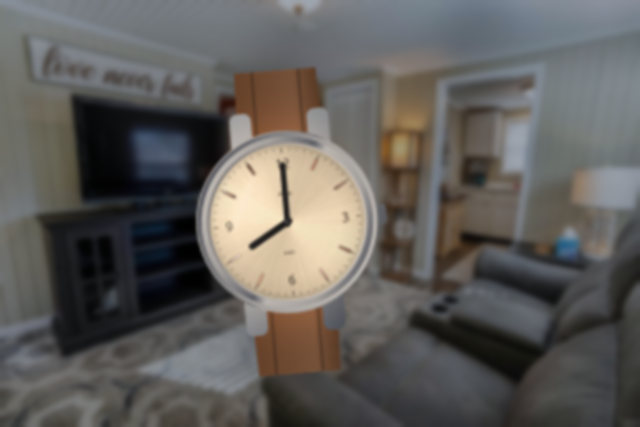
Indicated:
h=8 m=0
